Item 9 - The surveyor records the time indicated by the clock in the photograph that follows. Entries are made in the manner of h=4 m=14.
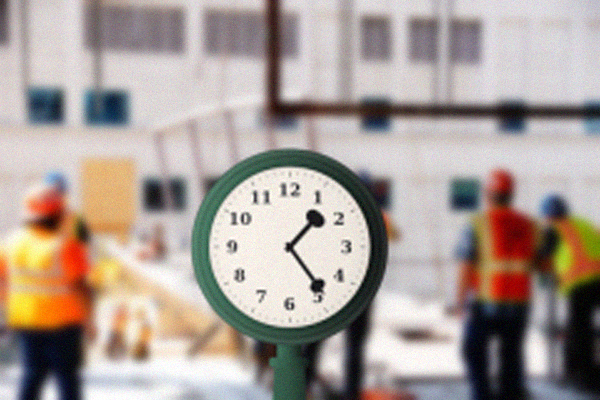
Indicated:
h=1 m=24
